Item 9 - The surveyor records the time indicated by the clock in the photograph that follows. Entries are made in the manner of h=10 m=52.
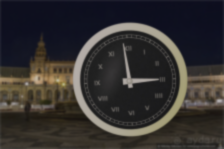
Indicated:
h=2 m=59
